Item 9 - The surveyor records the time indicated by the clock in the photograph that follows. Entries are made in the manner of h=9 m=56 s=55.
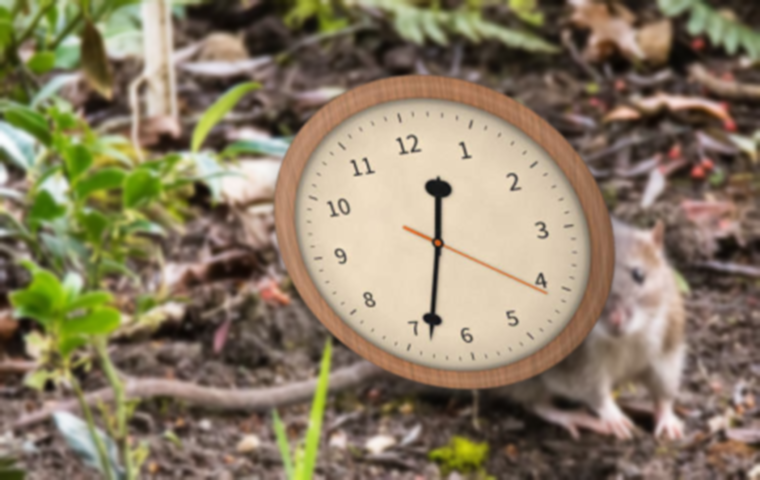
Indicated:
h=12 m=33 s=21
